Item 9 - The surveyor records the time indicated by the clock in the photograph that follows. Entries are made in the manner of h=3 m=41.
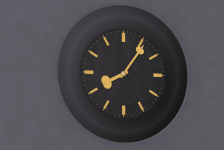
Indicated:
h=8 m=6
